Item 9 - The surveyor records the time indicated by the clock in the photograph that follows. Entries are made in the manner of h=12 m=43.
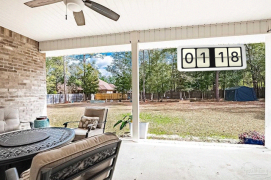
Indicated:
h=1 m=18
